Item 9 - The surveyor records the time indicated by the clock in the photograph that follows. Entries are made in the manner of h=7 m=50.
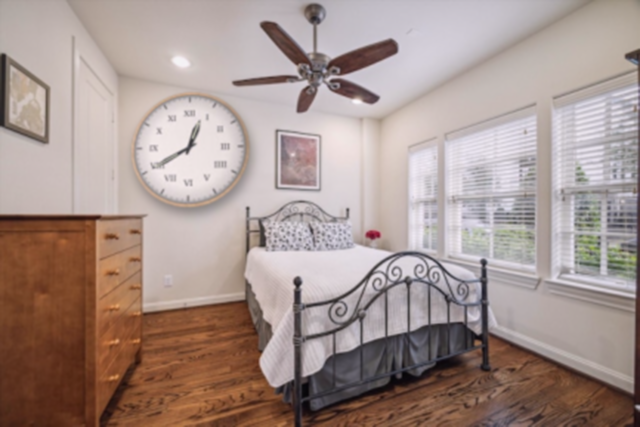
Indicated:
h=12 m=40
